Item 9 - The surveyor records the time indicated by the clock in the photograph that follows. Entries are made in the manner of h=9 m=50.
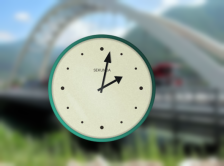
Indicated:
h=2 m=2
